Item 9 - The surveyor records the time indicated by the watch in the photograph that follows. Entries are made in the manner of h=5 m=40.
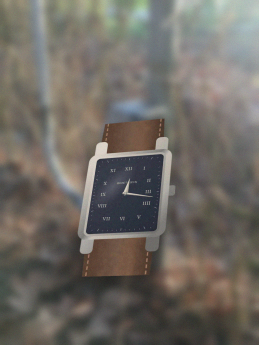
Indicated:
h=12 m=17
